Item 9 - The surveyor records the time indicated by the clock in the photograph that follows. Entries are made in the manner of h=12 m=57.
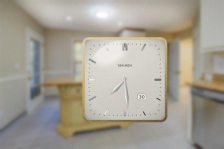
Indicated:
h=7 m=29
